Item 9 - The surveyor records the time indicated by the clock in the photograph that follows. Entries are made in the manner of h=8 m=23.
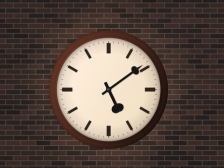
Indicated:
h=5 m=9
